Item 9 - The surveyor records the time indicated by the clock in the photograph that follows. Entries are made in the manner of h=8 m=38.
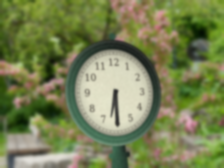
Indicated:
h=6 m=30
